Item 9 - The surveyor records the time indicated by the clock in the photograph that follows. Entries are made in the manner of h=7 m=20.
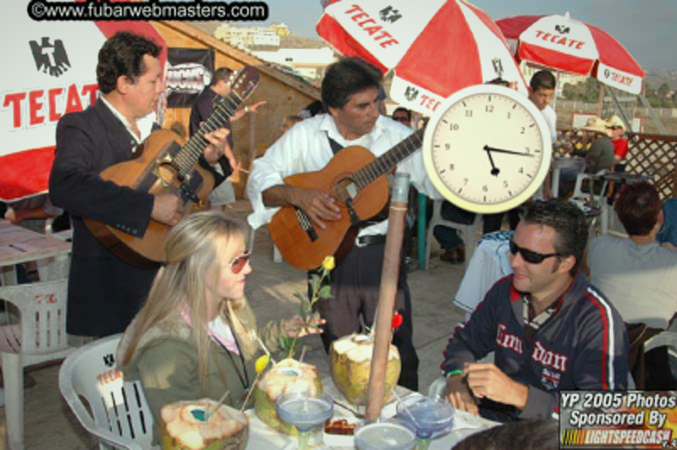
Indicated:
h=5 m=16
